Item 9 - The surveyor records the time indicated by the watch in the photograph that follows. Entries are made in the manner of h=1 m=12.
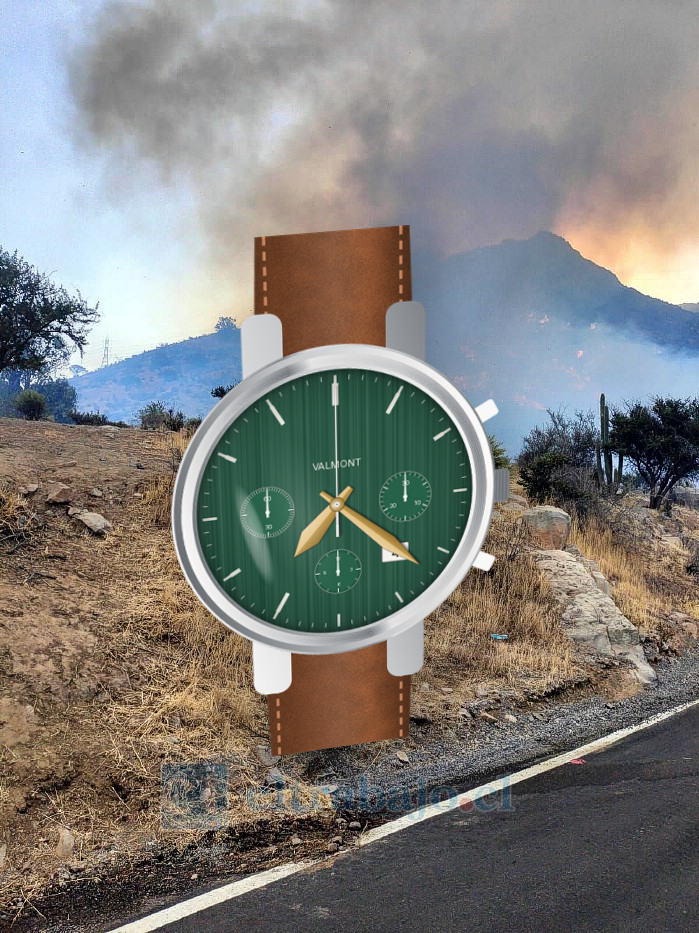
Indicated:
h=7 m=22
